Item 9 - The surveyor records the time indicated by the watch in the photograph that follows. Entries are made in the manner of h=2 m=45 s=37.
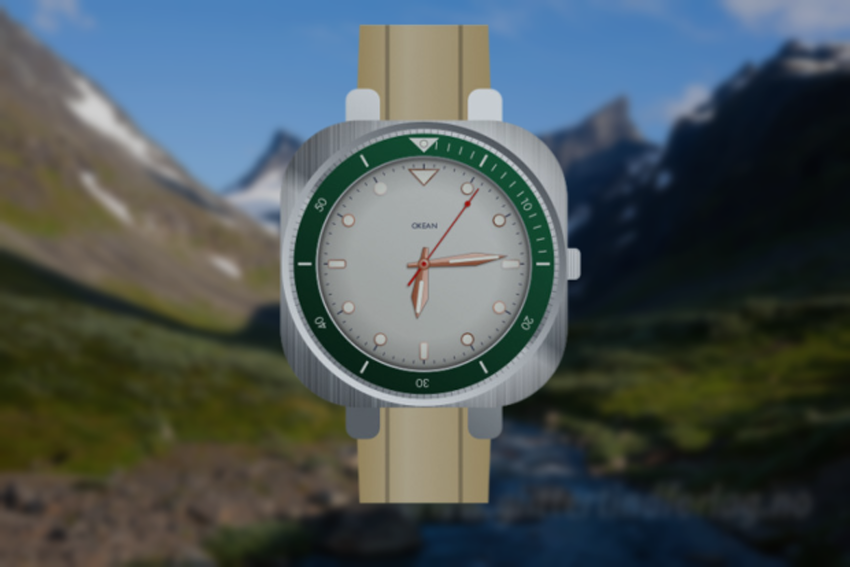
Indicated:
h=6 m=14 s=6
